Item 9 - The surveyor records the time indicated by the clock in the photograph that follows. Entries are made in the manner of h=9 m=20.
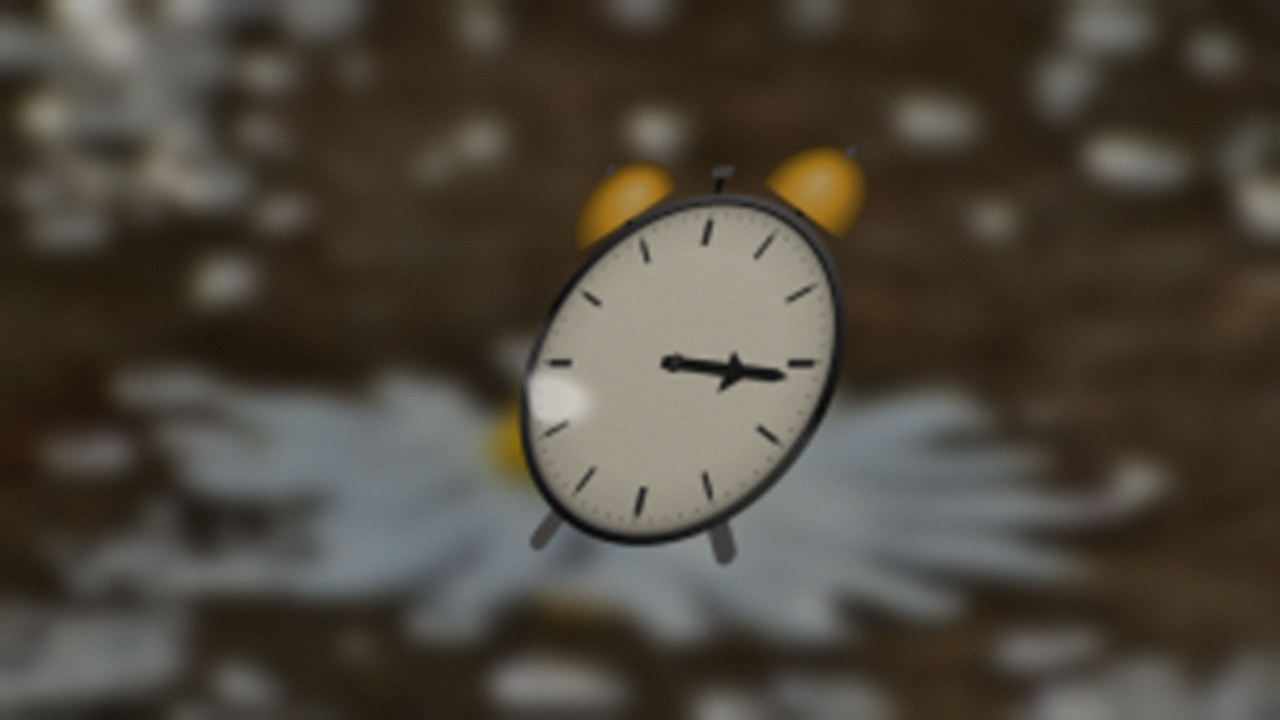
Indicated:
h=3 m=16
